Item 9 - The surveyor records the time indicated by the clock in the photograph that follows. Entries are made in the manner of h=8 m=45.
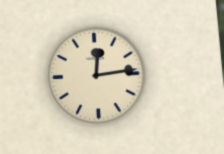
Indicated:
h=12 m=14
